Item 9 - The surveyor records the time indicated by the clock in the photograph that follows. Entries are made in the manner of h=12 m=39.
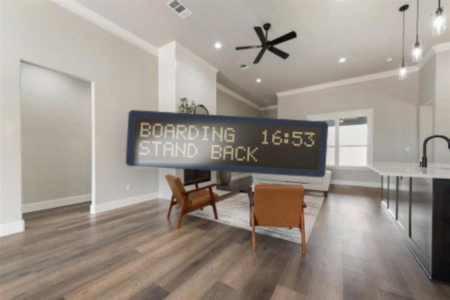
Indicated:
h=16 m=53
